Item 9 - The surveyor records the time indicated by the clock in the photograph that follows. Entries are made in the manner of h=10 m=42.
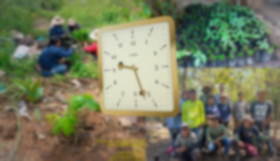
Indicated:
h=9 m=27
